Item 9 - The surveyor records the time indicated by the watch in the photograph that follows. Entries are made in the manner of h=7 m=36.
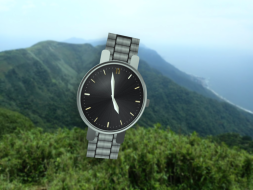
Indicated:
h=4 m=58
